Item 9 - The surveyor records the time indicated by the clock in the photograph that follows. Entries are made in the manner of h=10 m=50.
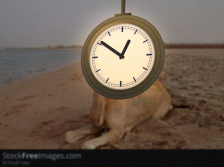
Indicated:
h=12 m=51
